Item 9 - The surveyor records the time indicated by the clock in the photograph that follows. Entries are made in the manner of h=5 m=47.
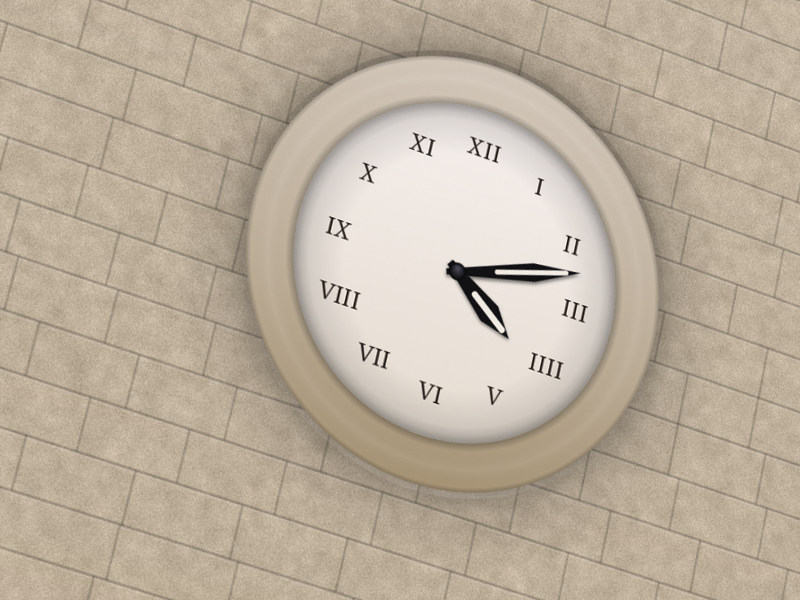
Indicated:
h=4 m=12
